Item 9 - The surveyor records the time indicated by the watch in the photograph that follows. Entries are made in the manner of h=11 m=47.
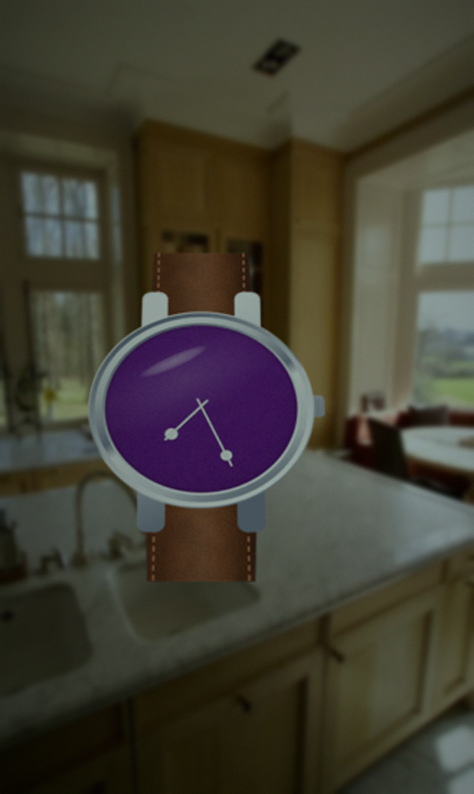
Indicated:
h=7 m=26
